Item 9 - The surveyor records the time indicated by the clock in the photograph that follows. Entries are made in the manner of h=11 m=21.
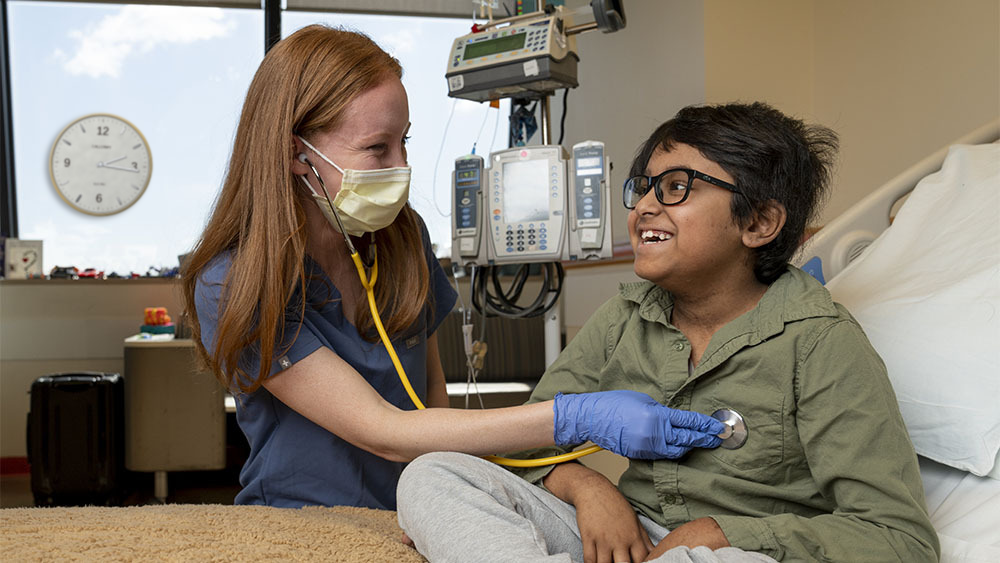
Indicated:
h=2 m=16
